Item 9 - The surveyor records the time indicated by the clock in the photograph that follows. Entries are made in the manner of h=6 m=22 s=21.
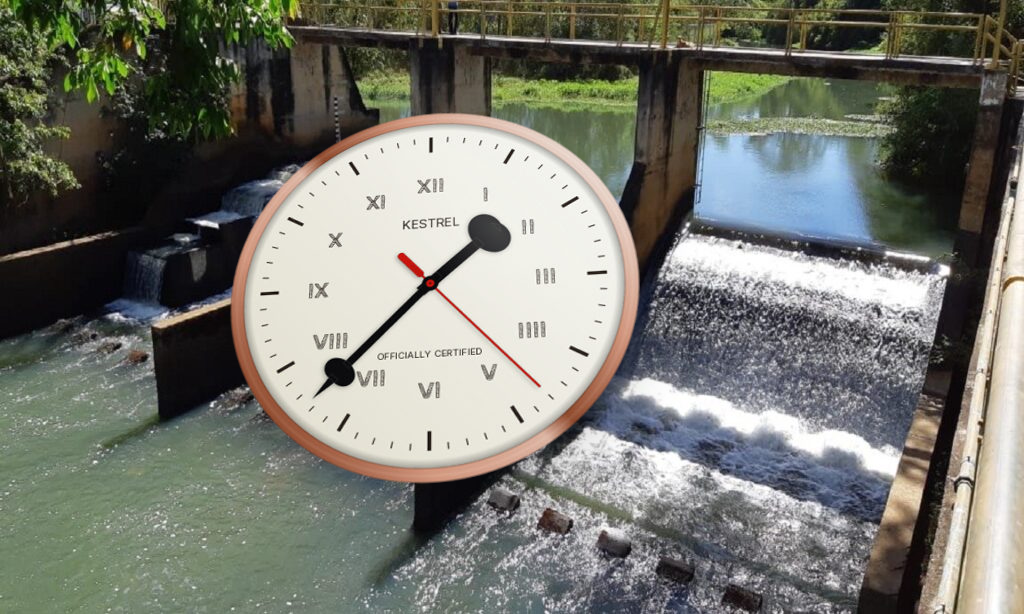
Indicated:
h=1 m=37 s=23
